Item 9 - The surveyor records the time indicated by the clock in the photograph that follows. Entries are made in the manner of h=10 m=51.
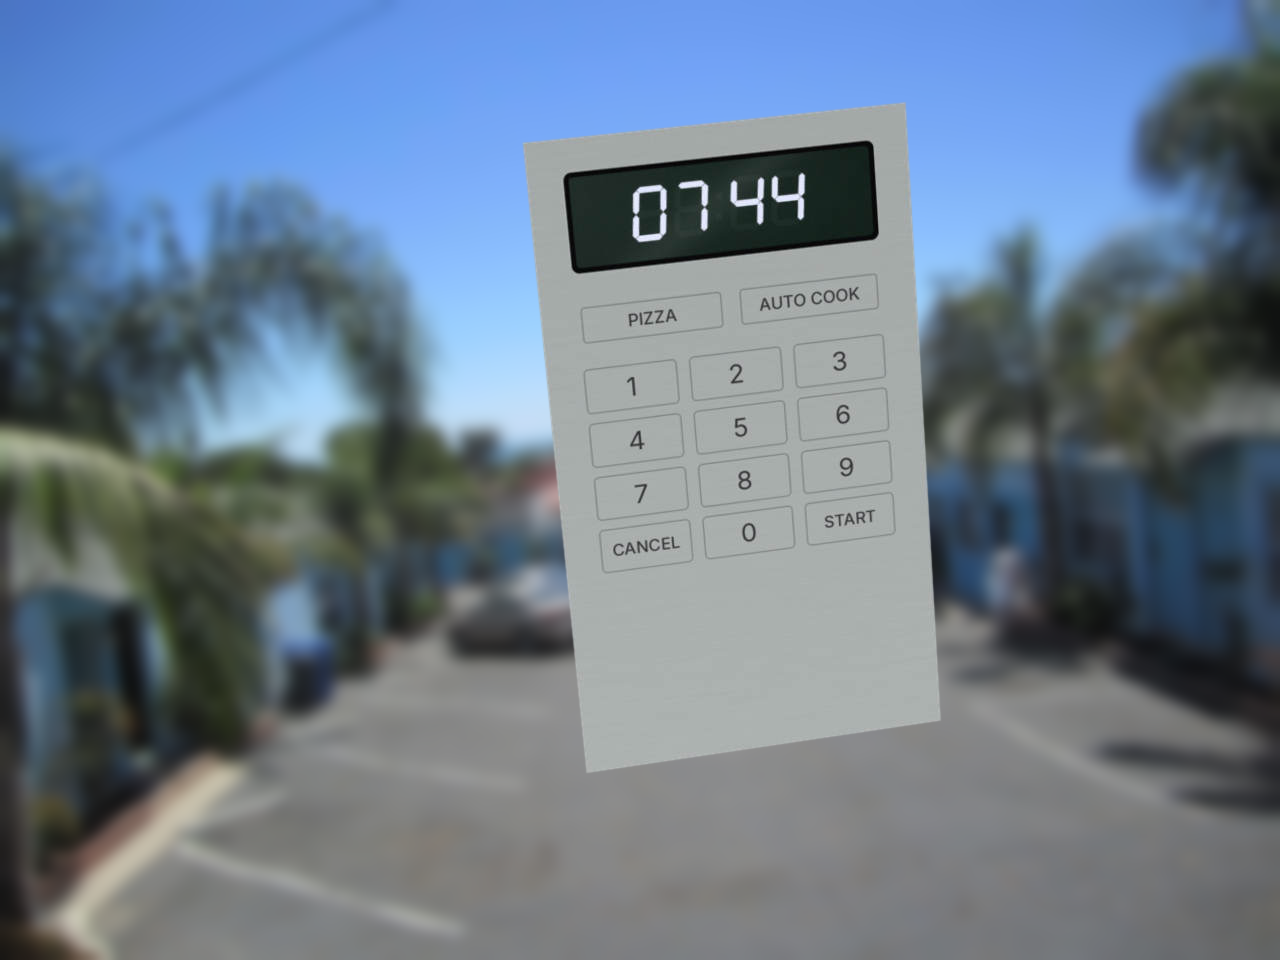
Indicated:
h=7 m=44
